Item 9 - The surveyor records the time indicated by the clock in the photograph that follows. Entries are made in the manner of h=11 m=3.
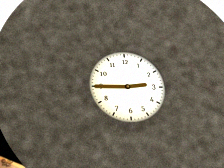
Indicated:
h=2 m=45
